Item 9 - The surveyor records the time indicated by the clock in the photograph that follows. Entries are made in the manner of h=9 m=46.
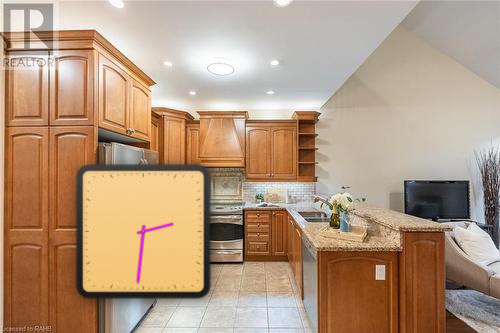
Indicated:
h=2 m=31
